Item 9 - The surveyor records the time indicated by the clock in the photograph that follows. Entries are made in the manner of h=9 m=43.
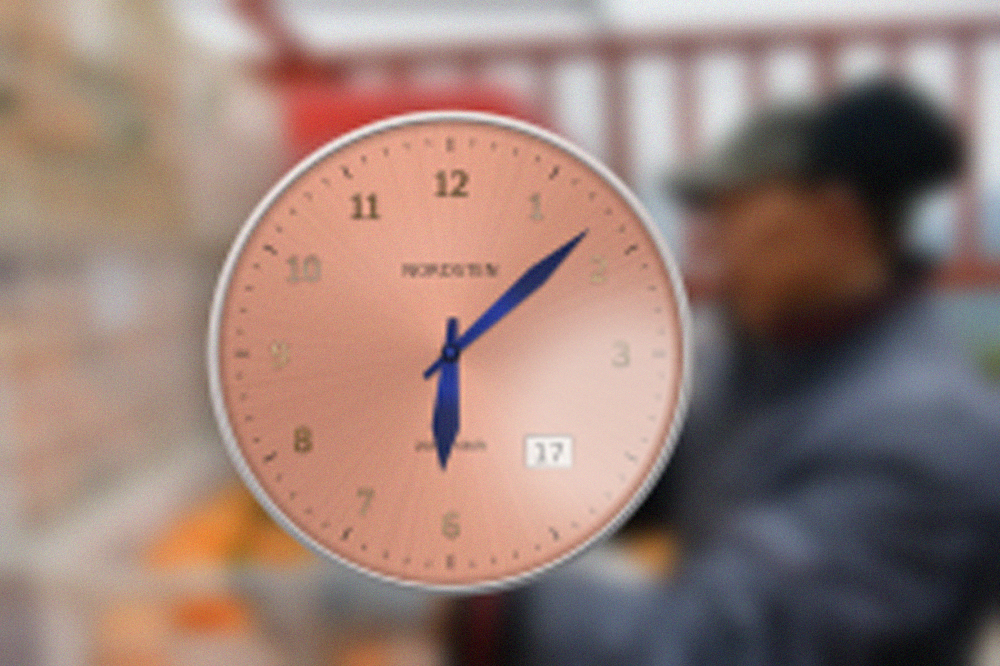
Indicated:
h=6 m=8
